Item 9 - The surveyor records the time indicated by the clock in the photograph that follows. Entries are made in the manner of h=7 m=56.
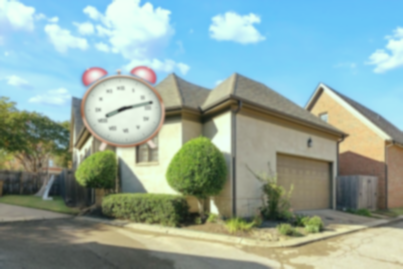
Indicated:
h=8 m=13
